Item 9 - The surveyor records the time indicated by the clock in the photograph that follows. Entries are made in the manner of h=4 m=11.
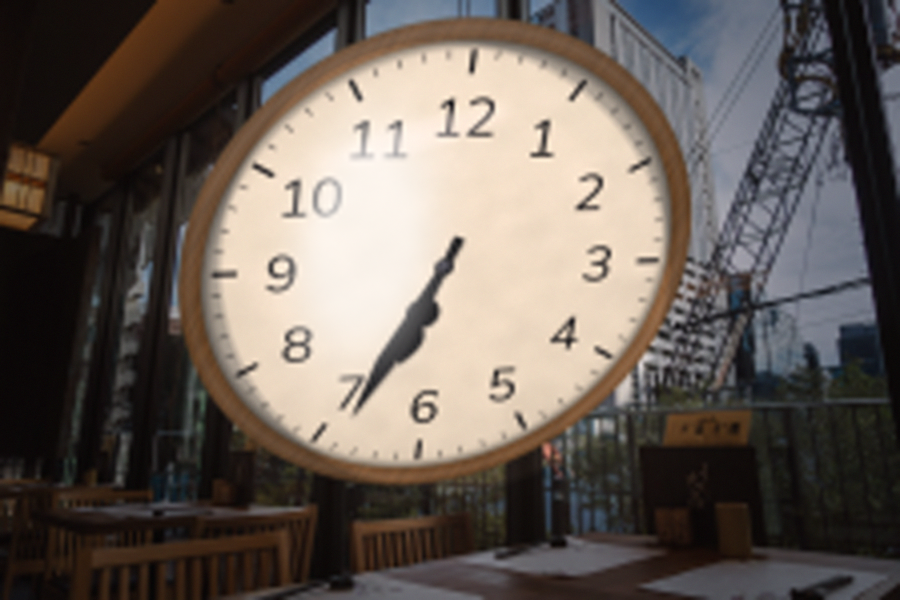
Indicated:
h=6 m=34
